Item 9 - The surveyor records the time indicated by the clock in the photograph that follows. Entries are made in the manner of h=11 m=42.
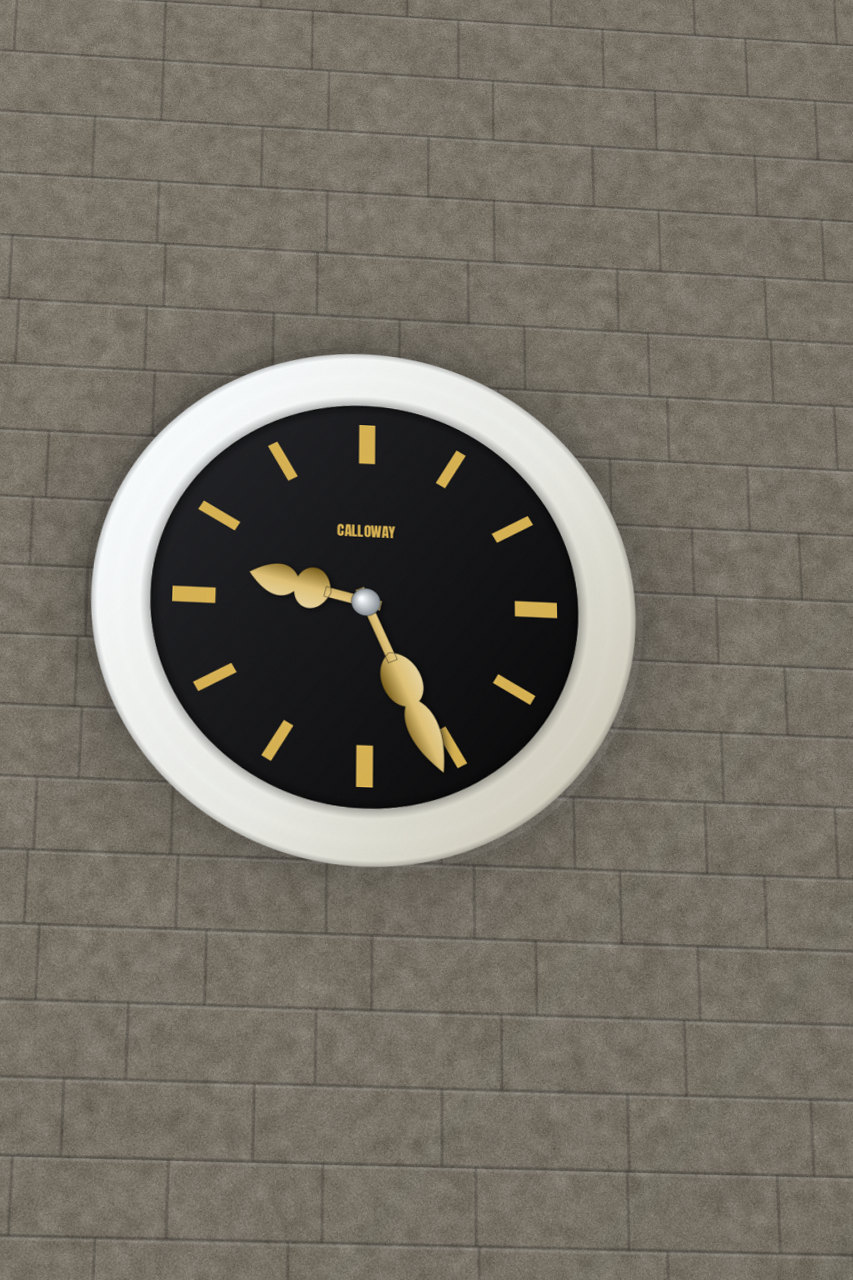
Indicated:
h=9 m=26
